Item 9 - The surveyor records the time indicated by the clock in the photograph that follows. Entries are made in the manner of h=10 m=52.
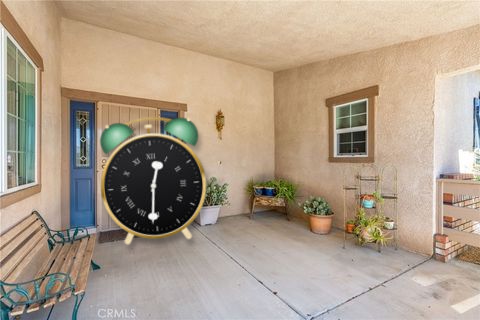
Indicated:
h=12 m=31
